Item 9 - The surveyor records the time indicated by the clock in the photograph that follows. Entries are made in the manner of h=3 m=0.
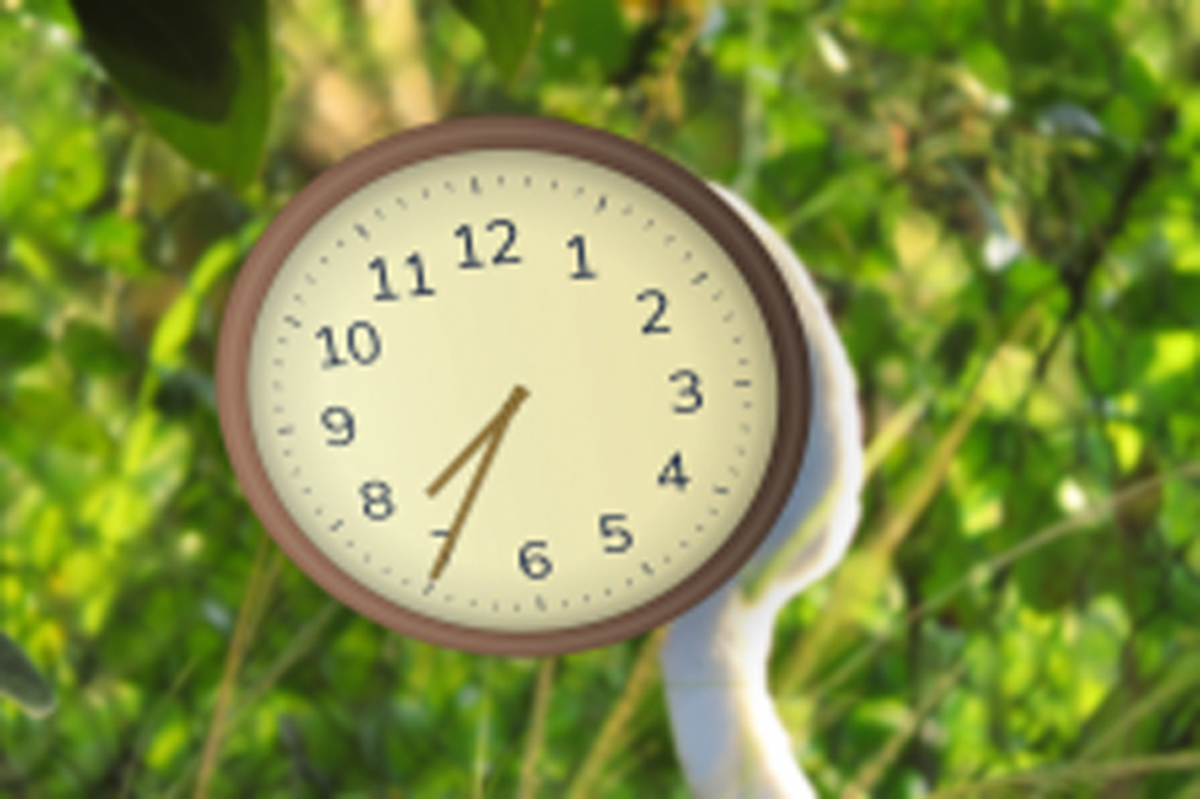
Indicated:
h=7 m=35
